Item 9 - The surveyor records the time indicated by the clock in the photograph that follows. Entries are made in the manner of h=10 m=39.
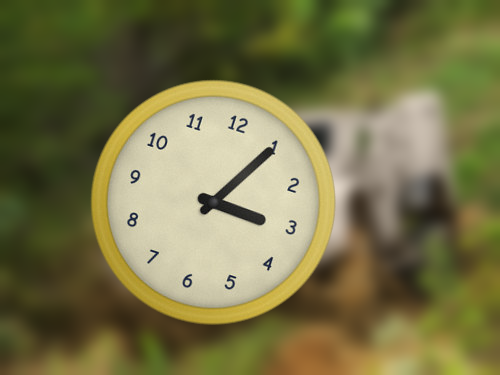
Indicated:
h=3 m=5
